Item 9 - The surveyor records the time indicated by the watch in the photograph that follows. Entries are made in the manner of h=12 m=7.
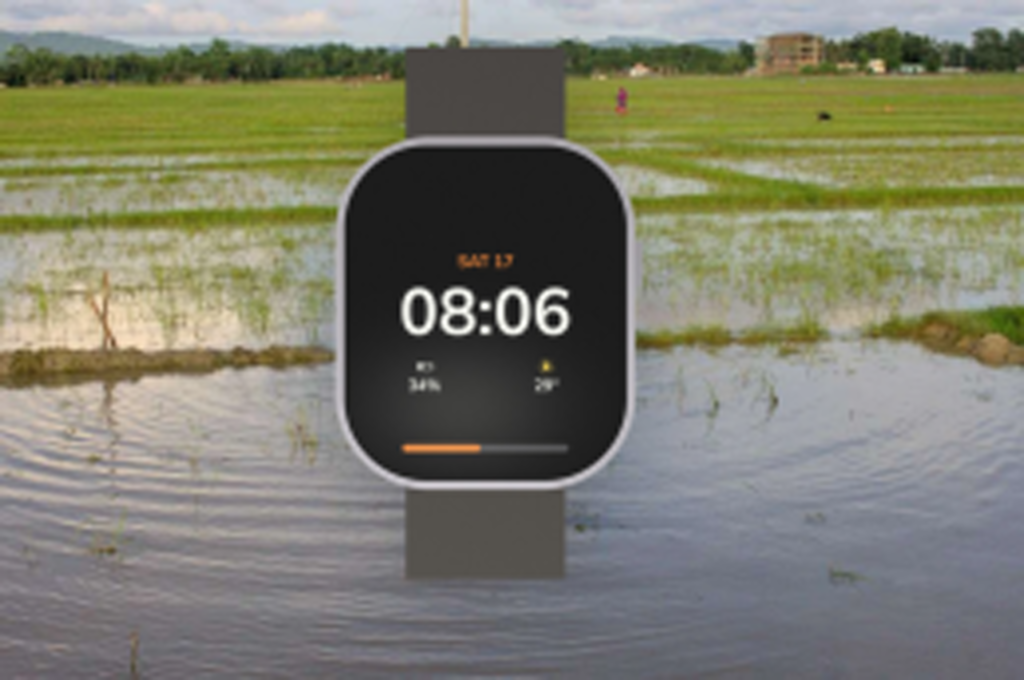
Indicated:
h=8 m=6
